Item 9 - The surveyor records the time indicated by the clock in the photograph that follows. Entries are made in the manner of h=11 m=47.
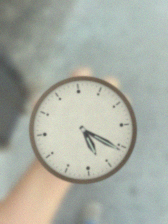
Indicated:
h=5 m=21
